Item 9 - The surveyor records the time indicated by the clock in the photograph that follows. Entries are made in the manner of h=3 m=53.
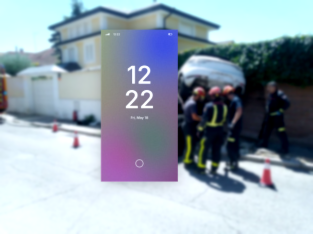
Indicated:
h=12 m=22
